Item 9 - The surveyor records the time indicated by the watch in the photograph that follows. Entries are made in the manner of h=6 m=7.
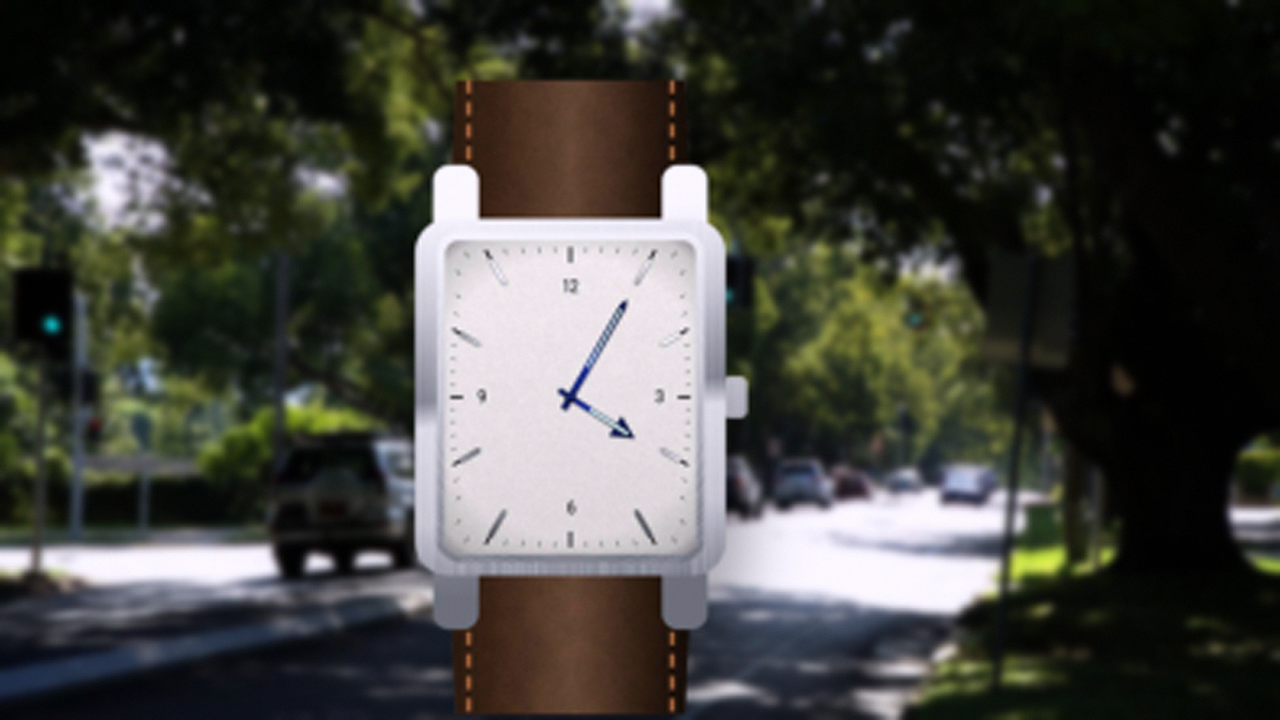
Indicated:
h=4 m=5
